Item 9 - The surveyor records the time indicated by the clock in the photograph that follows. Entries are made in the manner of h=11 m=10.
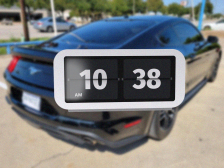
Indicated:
h=10 m=38
